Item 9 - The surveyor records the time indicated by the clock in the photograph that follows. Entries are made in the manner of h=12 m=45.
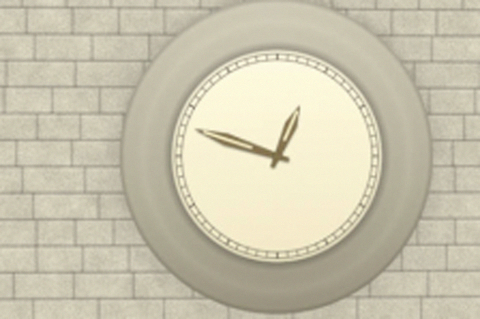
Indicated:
h=12 m=48
